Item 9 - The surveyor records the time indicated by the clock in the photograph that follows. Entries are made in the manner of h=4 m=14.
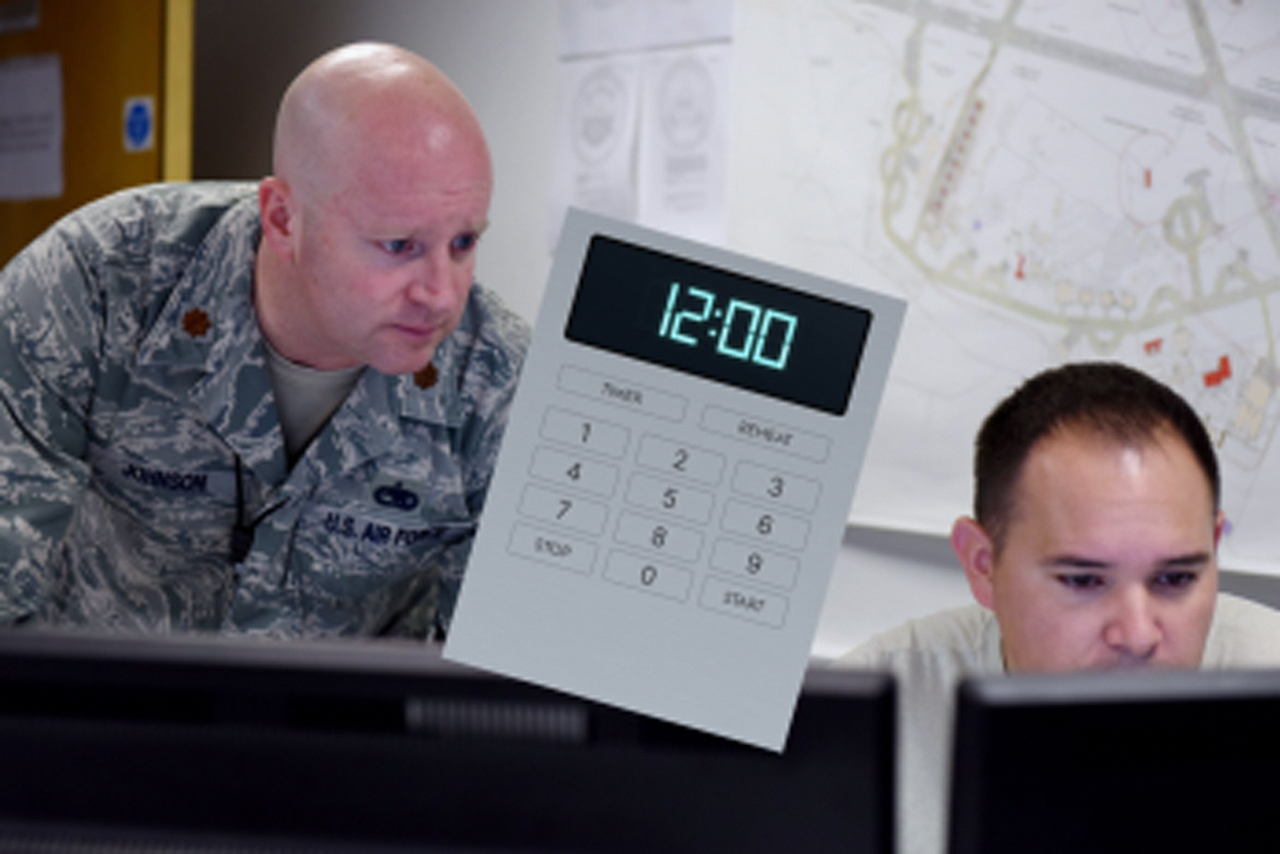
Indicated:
h=12 m=0
